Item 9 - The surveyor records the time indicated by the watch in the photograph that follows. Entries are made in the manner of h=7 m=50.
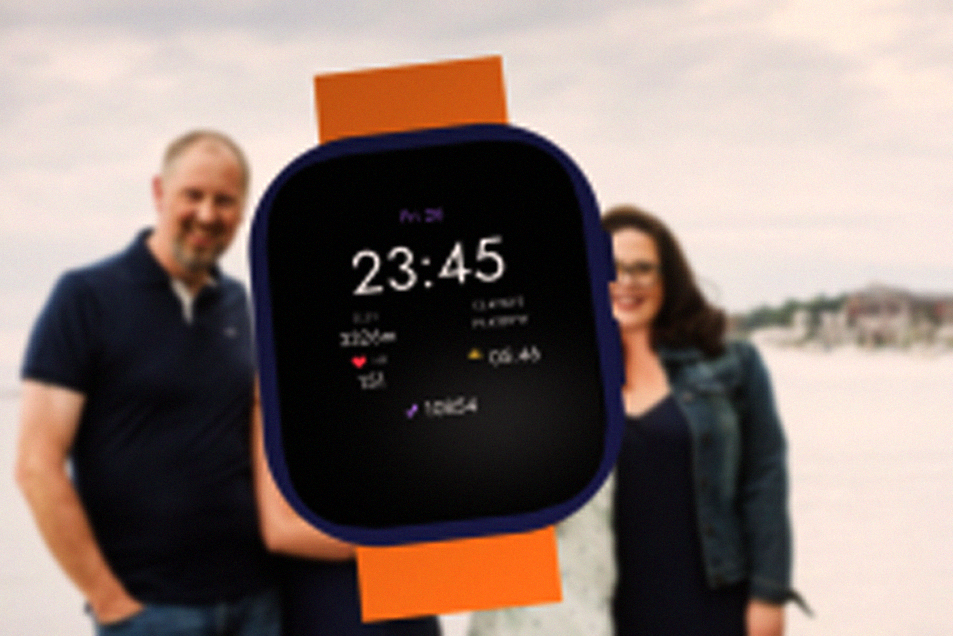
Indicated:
h=23 m=45
